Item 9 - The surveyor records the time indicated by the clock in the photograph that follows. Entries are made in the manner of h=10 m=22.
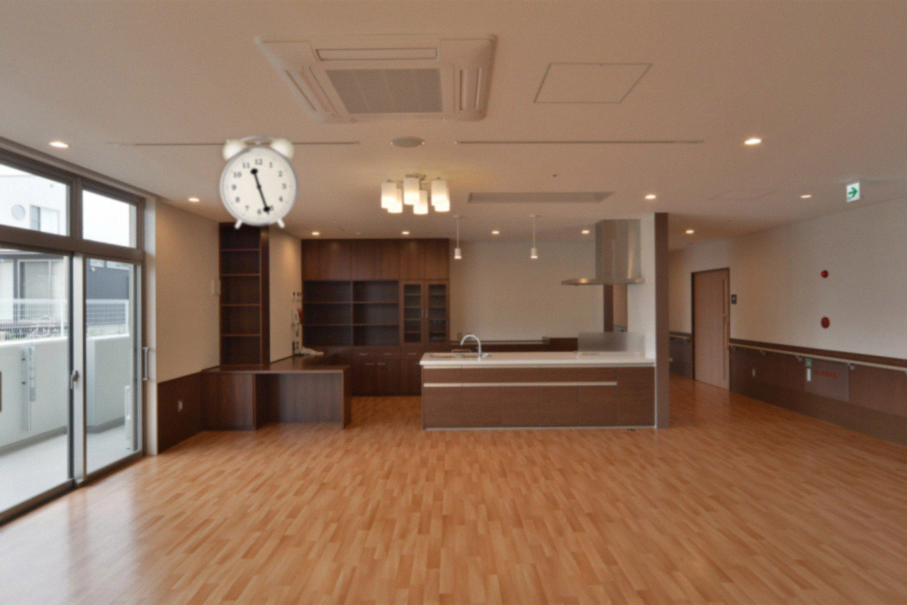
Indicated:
h=11 m=27
